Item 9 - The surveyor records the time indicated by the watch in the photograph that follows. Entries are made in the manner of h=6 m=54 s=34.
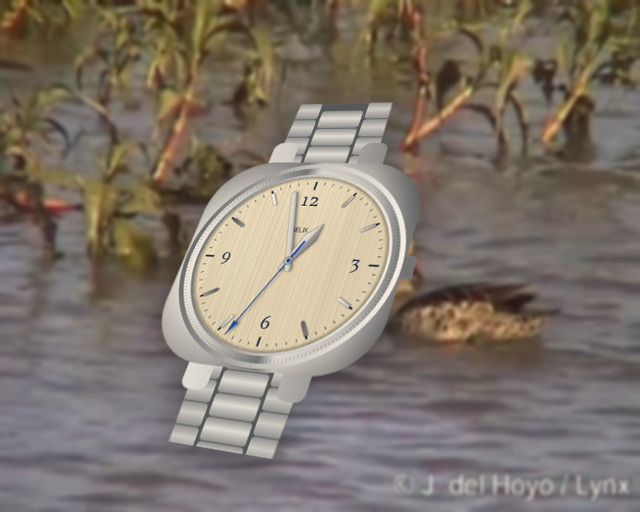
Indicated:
h=12 m=57 s=34
